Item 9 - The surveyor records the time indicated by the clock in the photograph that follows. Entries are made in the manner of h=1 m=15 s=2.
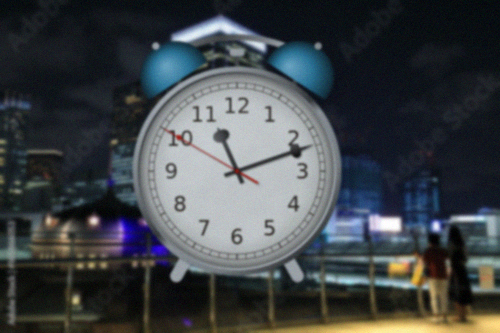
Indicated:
h=11 m=11 s=50
